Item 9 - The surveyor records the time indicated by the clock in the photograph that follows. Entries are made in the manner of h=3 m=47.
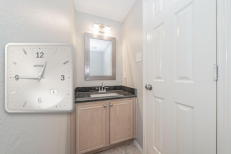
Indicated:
h=12 m=45
